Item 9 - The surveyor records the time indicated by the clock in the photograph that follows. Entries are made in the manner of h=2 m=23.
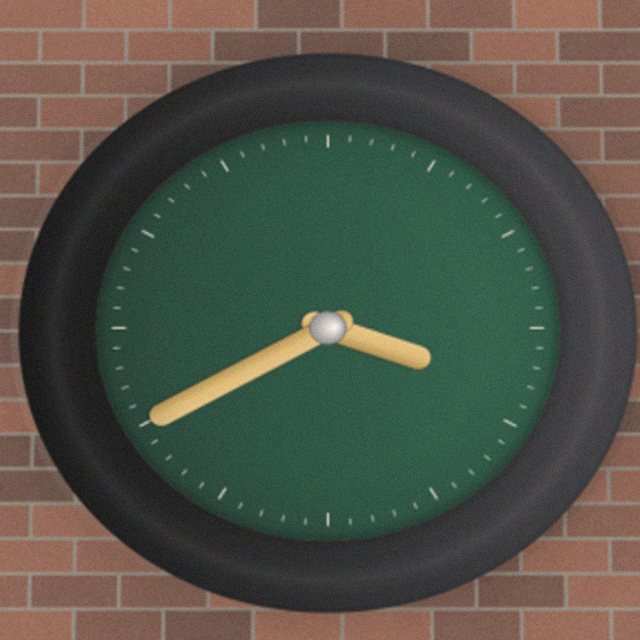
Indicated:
h=3 m=40
